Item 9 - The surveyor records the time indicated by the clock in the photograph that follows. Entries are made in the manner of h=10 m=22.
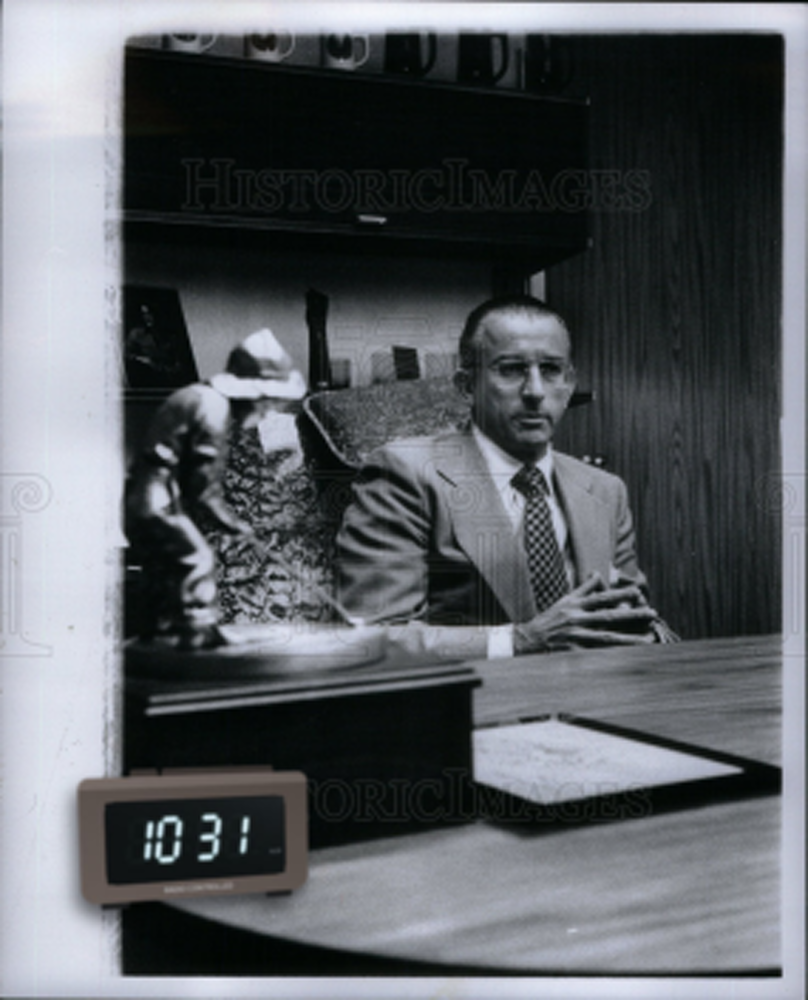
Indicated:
h=10 m=31
